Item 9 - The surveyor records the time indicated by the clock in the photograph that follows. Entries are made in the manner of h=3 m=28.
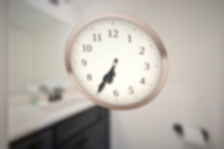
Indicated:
h=6 m=35
